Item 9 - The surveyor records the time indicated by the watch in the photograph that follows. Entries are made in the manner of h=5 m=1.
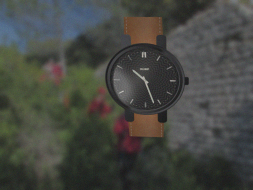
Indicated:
h=10 m=27
